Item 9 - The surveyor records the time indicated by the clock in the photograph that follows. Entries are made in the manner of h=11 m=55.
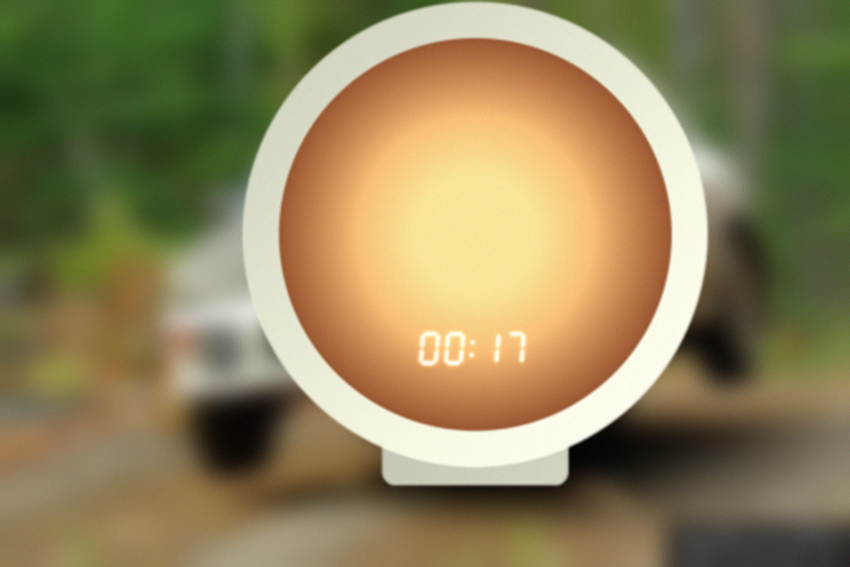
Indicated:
h=0 m=17
